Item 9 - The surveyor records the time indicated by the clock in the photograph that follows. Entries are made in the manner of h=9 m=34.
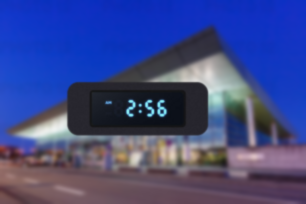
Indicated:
h=2 m=56
